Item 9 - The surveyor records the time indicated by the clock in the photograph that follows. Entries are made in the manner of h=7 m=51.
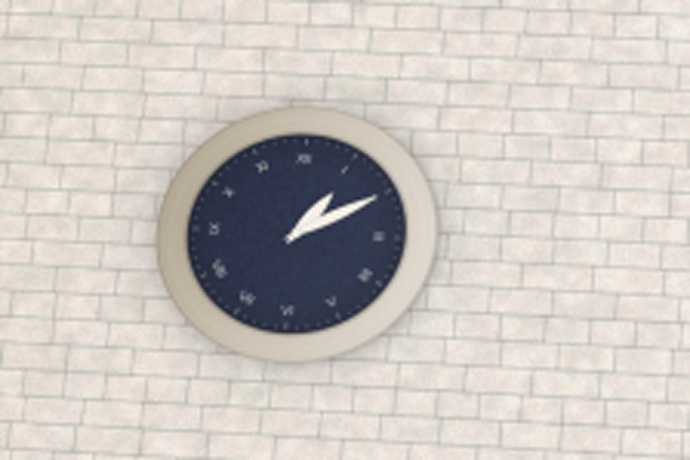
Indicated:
h=1 m=10
